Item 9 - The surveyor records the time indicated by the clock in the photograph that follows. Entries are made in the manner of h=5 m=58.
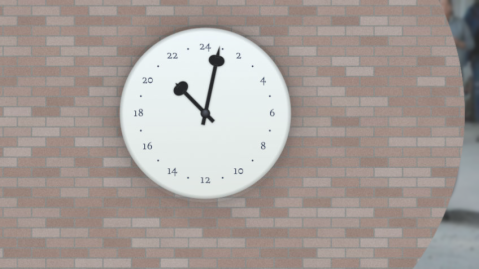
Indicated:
h=21 m=2
